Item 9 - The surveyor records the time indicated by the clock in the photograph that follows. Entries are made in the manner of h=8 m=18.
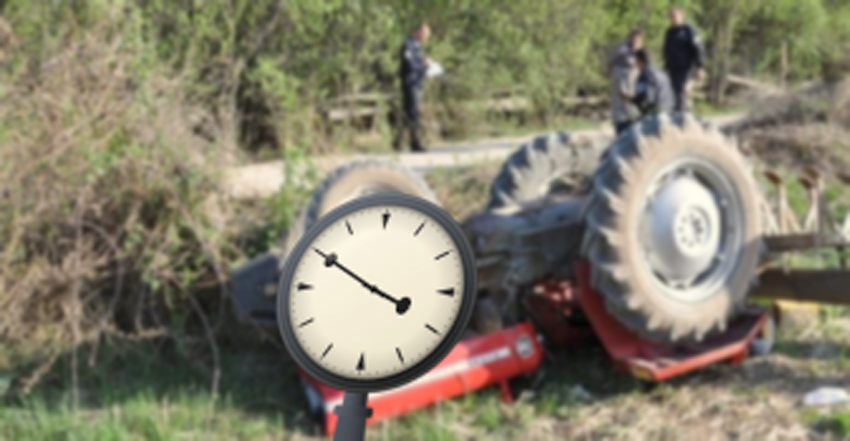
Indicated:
h=3 m=50
